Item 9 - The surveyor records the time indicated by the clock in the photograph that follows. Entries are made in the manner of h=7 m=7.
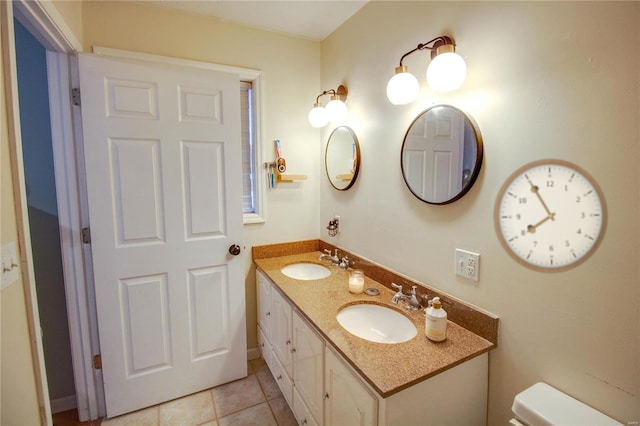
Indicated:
h=7 m=55
